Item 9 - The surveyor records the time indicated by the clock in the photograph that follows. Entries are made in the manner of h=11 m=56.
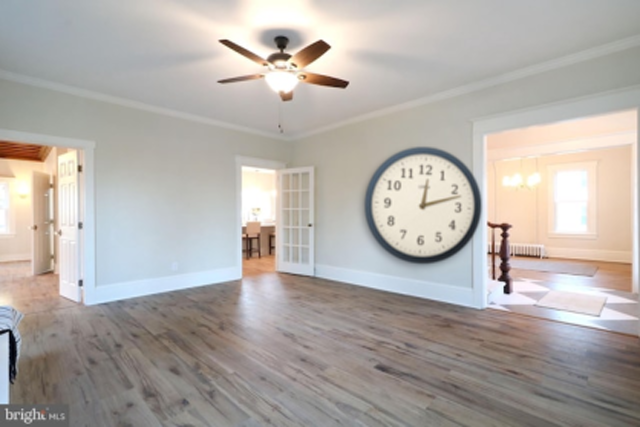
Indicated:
h=12 m=12
